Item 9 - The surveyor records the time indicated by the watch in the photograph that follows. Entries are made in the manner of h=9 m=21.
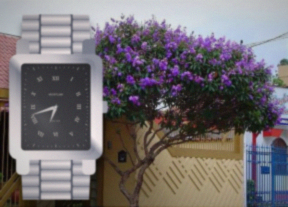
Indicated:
h=6 m=42
